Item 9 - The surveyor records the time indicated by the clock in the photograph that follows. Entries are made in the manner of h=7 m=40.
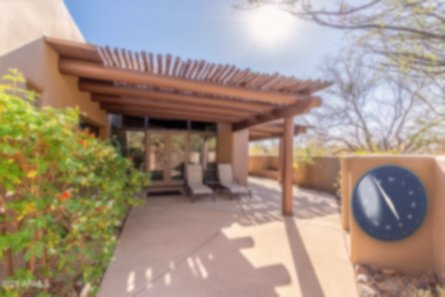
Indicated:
h=4 m=54
